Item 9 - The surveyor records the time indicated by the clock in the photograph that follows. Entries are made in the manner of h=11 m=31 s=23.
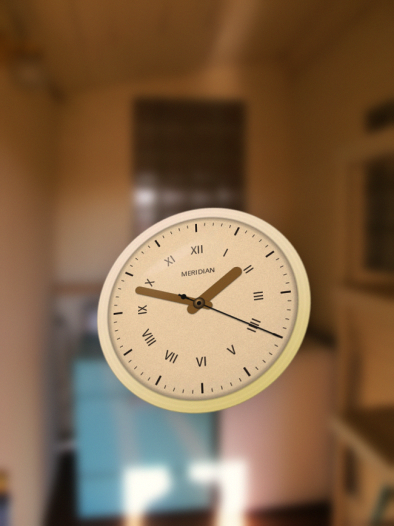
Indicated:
h=1 m=48 s=20
